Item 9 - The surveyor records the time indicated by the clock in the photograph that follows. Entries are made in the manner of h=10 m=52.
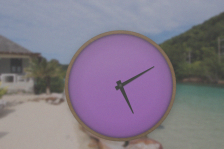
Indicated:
h=5 m=10
